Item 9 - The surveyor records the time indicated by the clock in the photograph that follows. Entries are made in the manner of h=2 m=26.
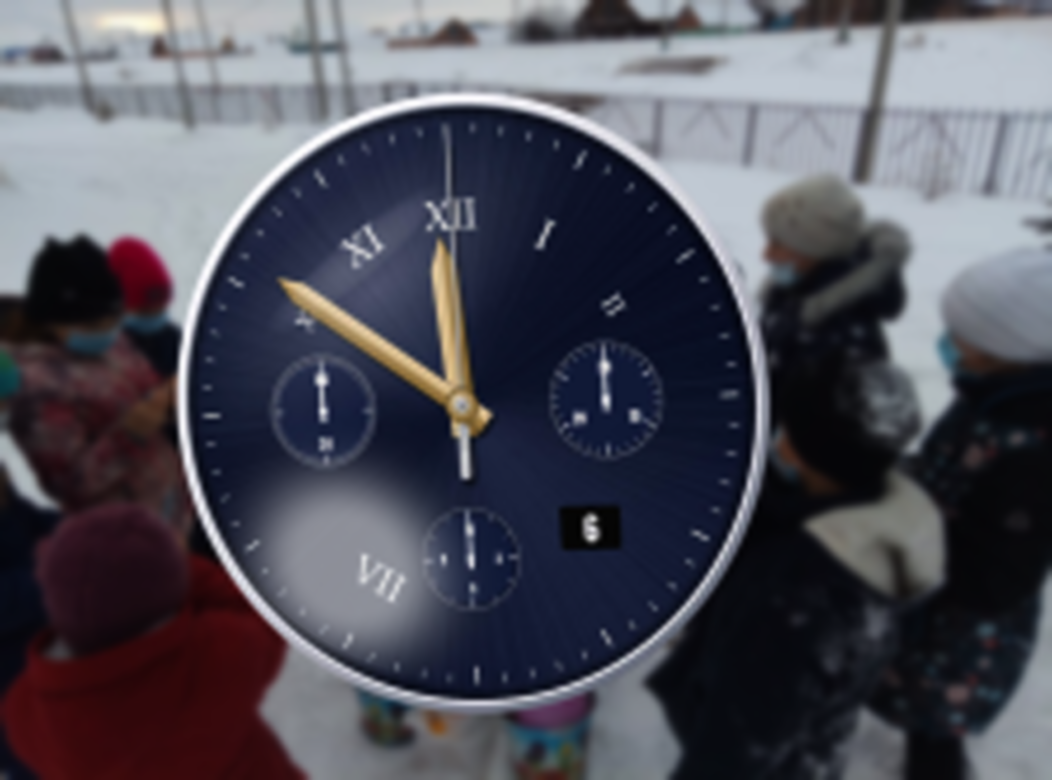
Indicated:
h=11 m=51
